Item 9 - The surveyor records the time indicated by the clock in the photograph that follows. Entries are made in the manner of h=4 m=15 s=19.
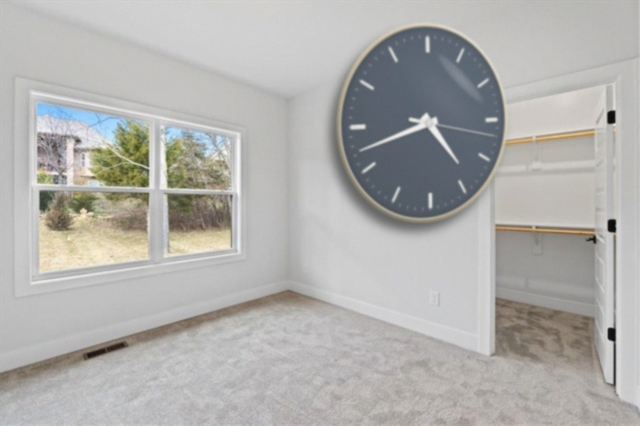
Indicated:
h=4 m=42 s=17
